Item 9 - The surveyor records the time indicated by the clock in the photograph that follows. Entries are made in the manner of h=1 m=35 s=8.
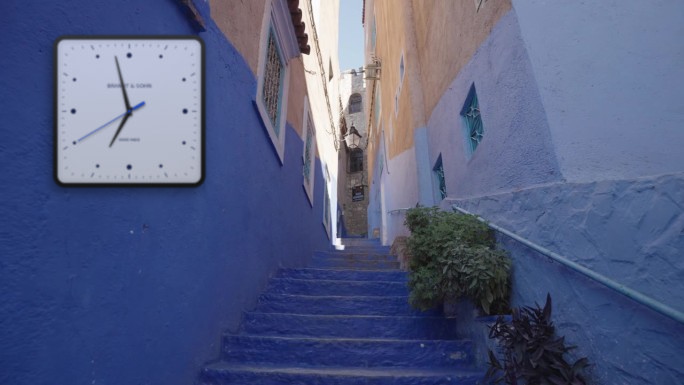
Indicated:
h=6 m=57 s=40
